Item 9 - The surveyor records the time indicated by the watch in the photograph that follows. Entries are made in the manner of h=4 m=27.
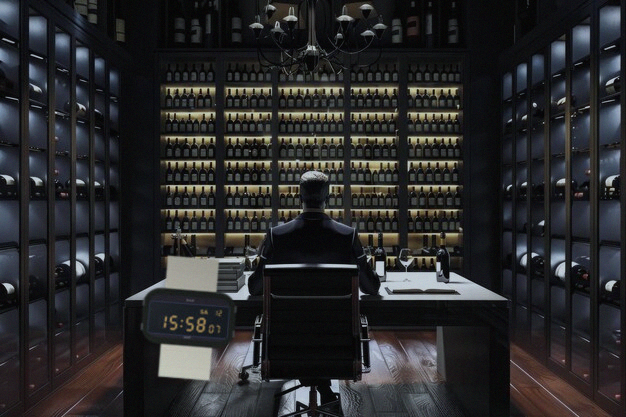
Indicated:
h=15 m=58
